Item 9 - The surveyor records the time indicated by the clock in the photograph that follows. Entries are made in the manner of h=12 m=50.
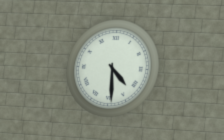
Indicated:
h=4 m=29
